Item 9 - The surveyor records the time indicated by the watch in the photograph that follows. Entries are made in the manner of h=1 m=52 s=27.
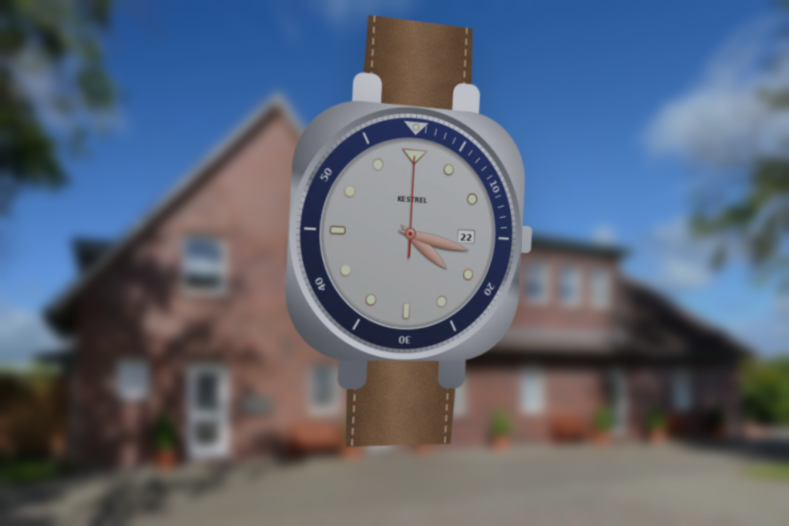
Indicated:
h=4 m=17 s=0
